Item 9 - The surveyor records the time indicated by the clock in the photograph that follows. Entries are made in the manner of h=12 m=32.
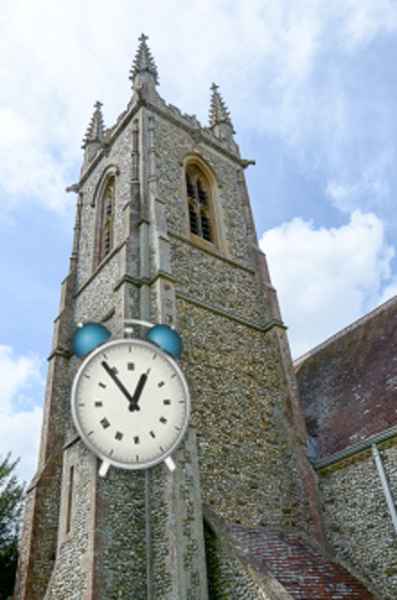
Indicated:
h=12 m=54
